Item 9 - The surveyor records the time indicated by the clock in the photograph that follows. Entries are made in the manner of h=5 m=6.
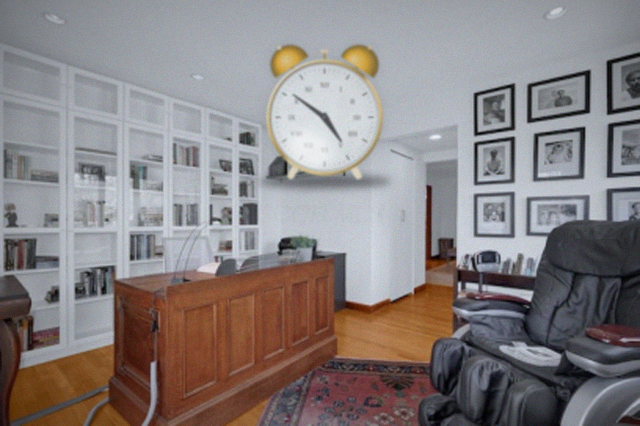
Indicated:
h=4 m=51
